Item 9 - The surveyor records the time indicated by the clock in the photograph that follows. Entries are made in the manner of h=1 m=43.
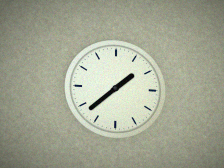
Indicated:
h=1 m=38
